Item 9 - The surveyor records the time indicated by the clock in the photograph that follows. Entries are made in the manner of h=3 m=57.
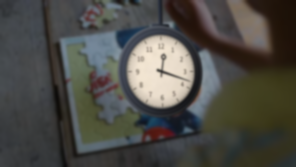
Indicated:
h=12 m=18
